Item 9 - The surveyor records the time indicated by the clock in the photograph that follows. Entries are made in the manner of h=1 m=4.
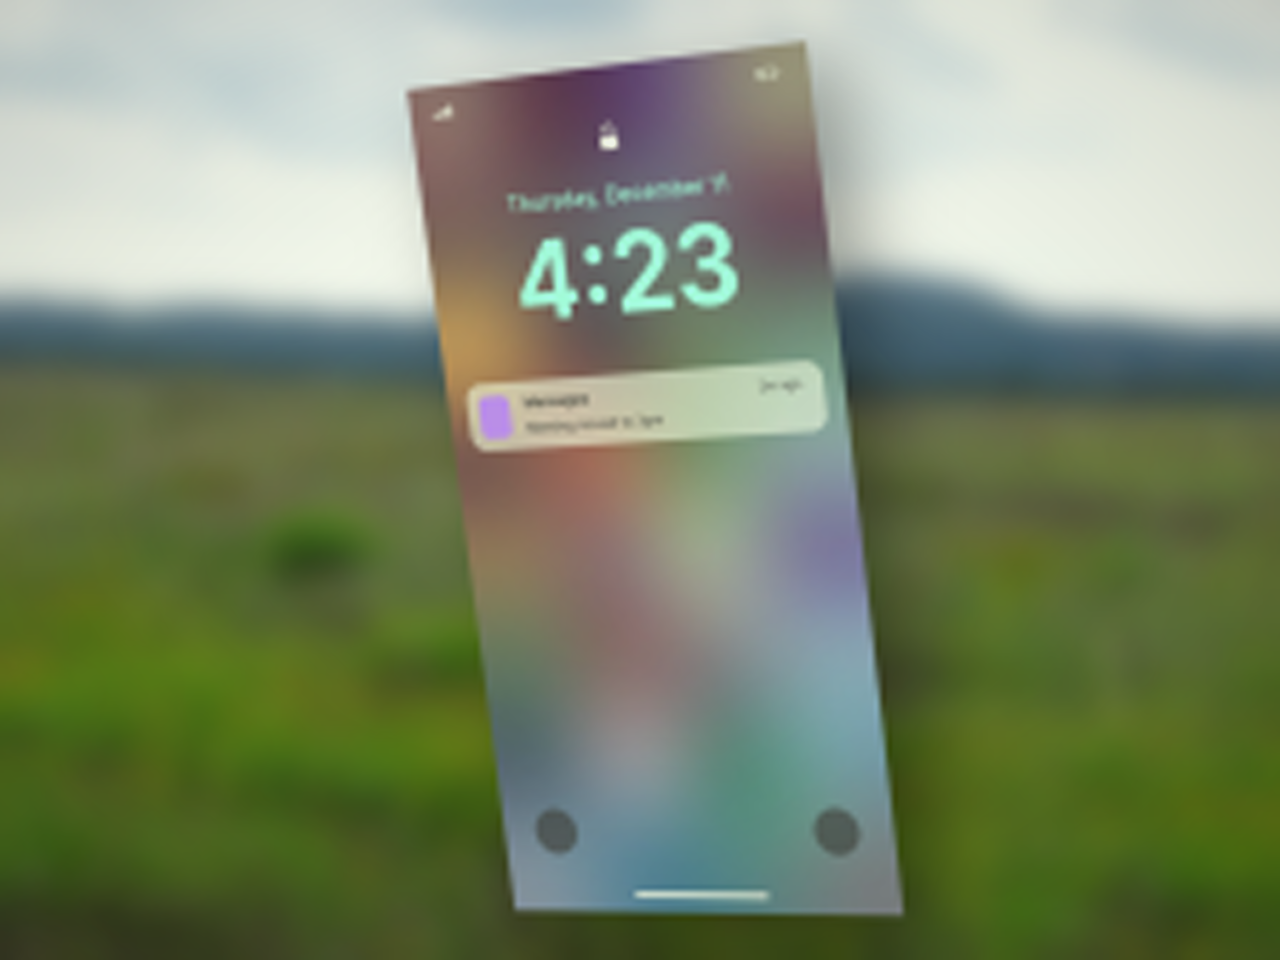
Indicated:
h=4 m=23
